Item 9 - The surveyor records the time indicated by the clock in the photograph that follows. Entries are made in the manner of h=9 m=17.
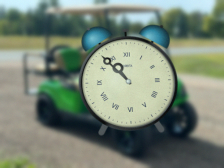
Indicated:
h=10 m=53
